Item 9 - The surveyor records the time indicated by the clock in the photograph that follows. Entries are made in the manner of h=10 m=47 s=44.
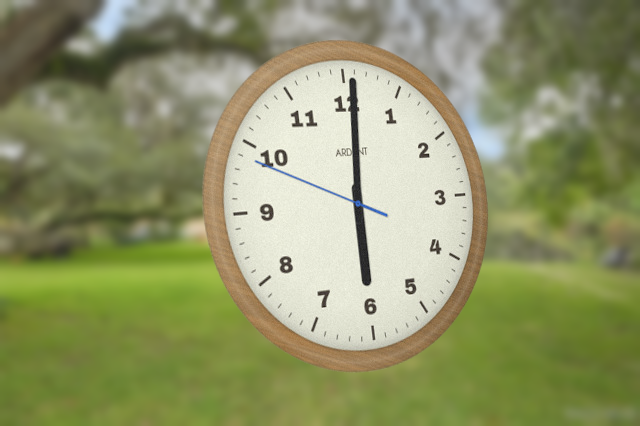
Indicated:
h=6 m=0 s=49
